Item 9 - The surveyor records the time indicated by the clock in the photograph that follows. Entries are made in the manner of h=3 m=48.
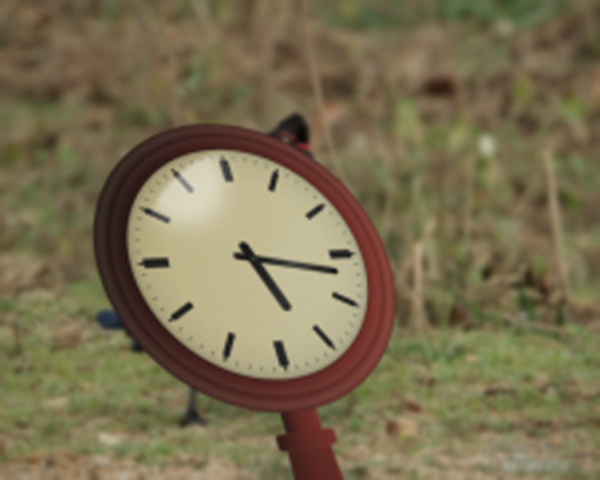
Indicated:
h=5 m=17
